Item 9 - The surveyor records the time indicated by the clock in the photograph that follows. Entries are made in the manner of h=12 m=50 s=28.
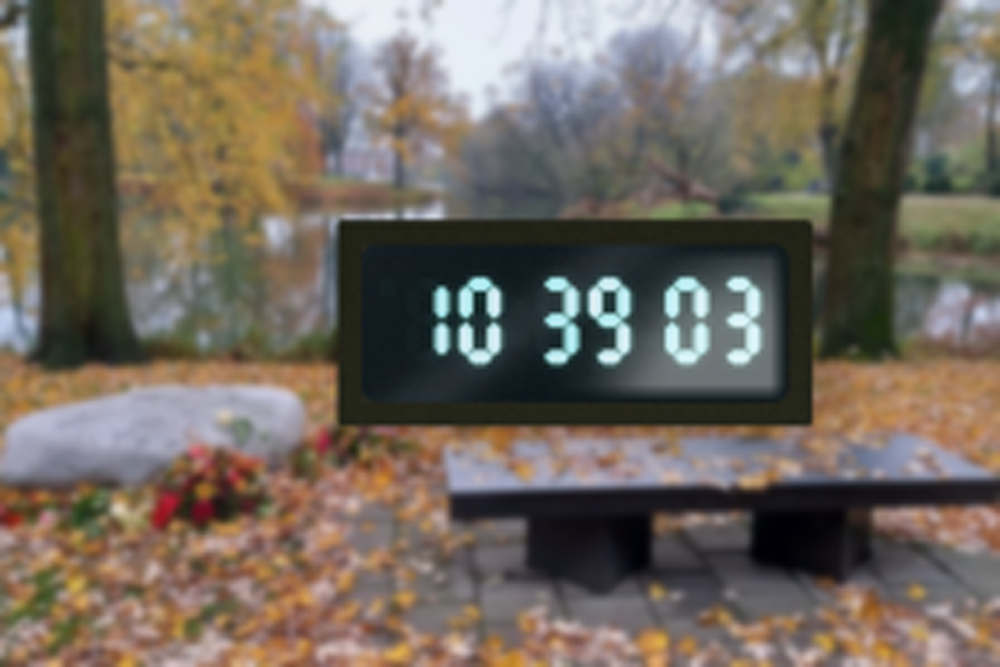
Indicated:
h=10 m=39 s=3
